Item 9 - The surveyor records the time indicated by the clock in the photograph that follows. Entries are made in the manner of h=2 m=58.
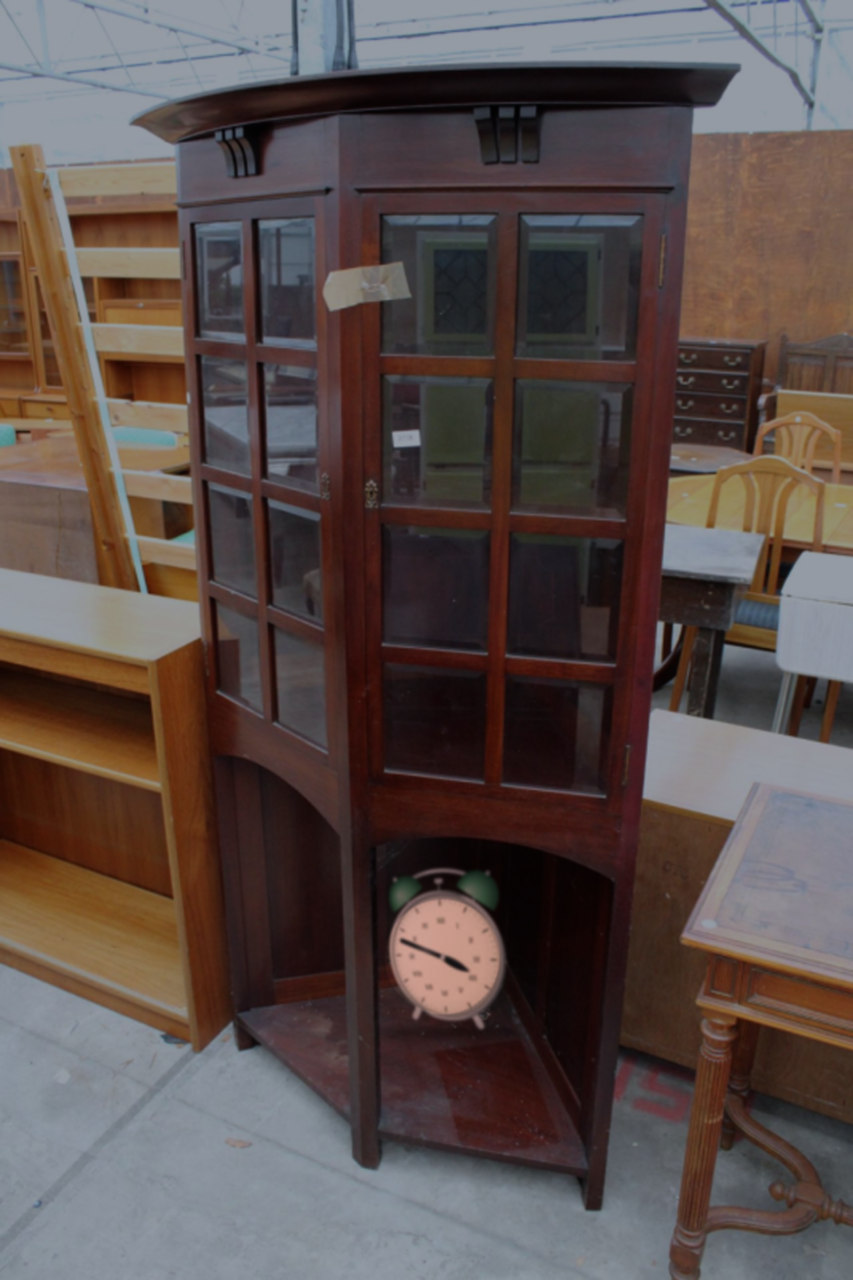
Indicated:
h=3 m=48
